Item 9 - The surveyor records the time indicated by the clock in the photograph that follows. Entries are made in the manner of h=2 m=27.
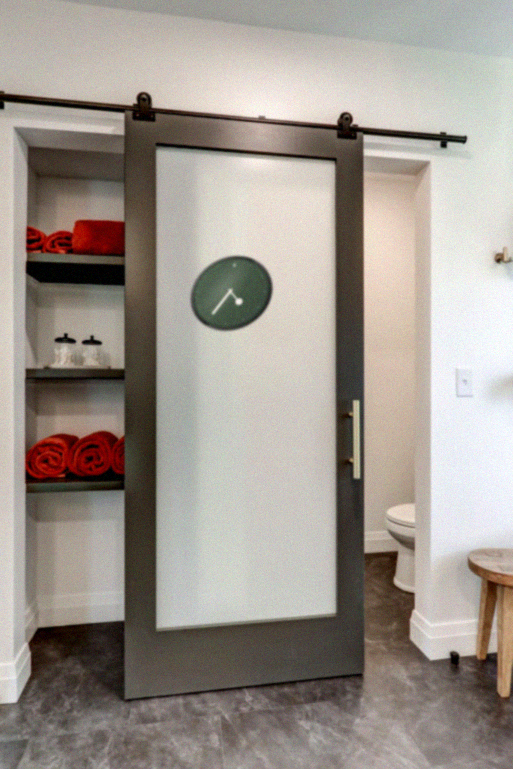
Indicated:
h=4 m=35
